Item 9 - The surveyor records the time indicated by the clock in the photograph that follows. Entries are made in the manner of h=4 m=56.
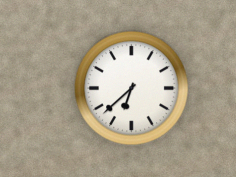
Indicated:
h=6 m=38
